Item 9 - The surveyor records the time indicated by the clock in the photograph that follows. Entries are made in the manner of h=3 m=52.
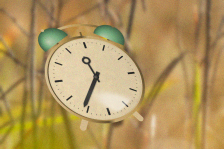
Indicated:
h=11 m=36
